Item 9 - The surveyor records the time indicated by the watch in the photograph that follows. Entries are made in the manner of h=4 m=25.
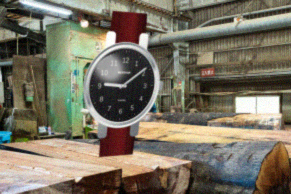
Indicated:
h=9 m=9
